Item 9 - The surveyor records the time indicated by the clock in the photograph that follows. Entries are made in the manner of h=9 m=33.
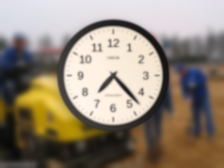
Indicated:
h=7 m=23
